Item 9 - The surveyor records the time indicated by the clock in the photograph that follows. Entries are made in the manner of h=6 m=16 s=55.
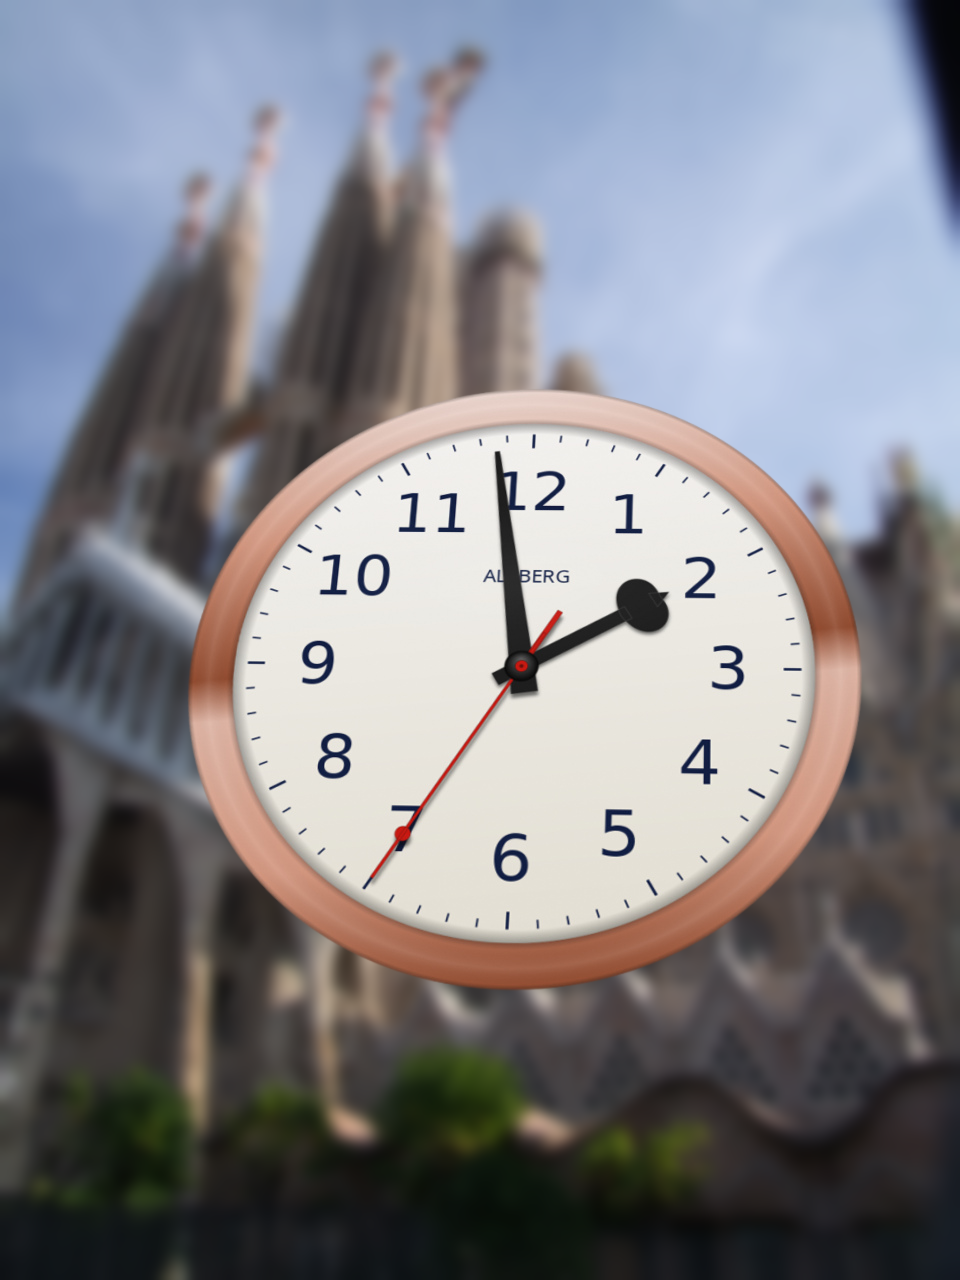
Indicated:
h=1 m=58 s=35
